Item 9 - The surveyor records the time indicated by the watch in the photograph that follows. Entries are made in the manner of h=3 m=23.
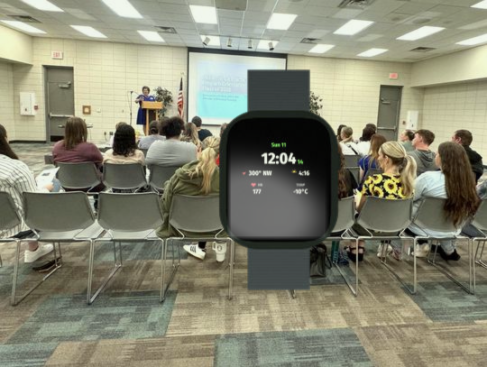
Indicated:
h=12 m=4
